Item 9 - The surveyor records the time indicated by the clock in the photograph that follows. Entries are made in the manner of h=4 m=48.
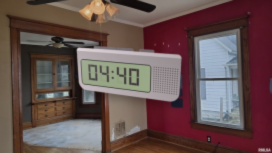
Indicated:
h=4 m=40
